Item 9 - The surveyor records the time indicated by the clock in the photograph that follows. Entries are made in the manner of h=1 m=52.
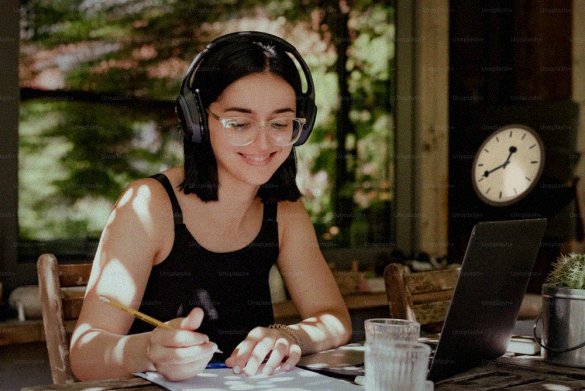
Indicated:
h=12 m=41
